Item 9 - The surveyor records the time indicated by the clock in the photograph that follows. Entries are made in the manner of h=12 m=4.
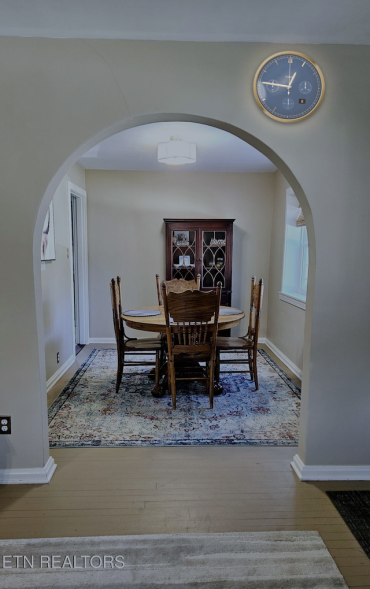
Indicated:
h=12 m=46
